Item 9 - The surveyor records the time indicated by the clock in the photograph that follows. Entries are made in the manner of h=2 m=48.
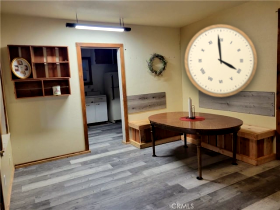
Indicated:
h=3 m=59
